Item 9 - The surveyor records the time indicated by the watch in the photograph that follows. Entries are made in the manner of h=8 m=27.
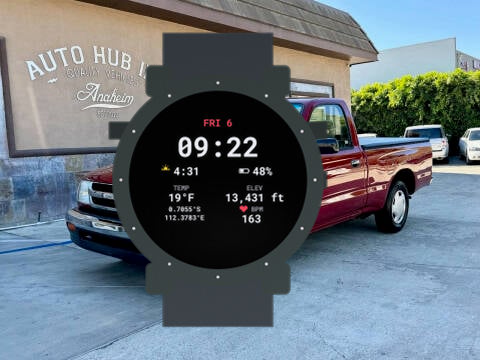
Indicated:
h=9 m=22
